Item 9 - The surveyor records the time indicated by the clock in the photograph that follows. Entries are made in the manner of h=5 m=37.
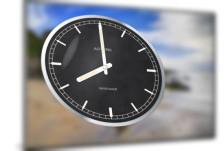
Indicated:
h=8 m=0
